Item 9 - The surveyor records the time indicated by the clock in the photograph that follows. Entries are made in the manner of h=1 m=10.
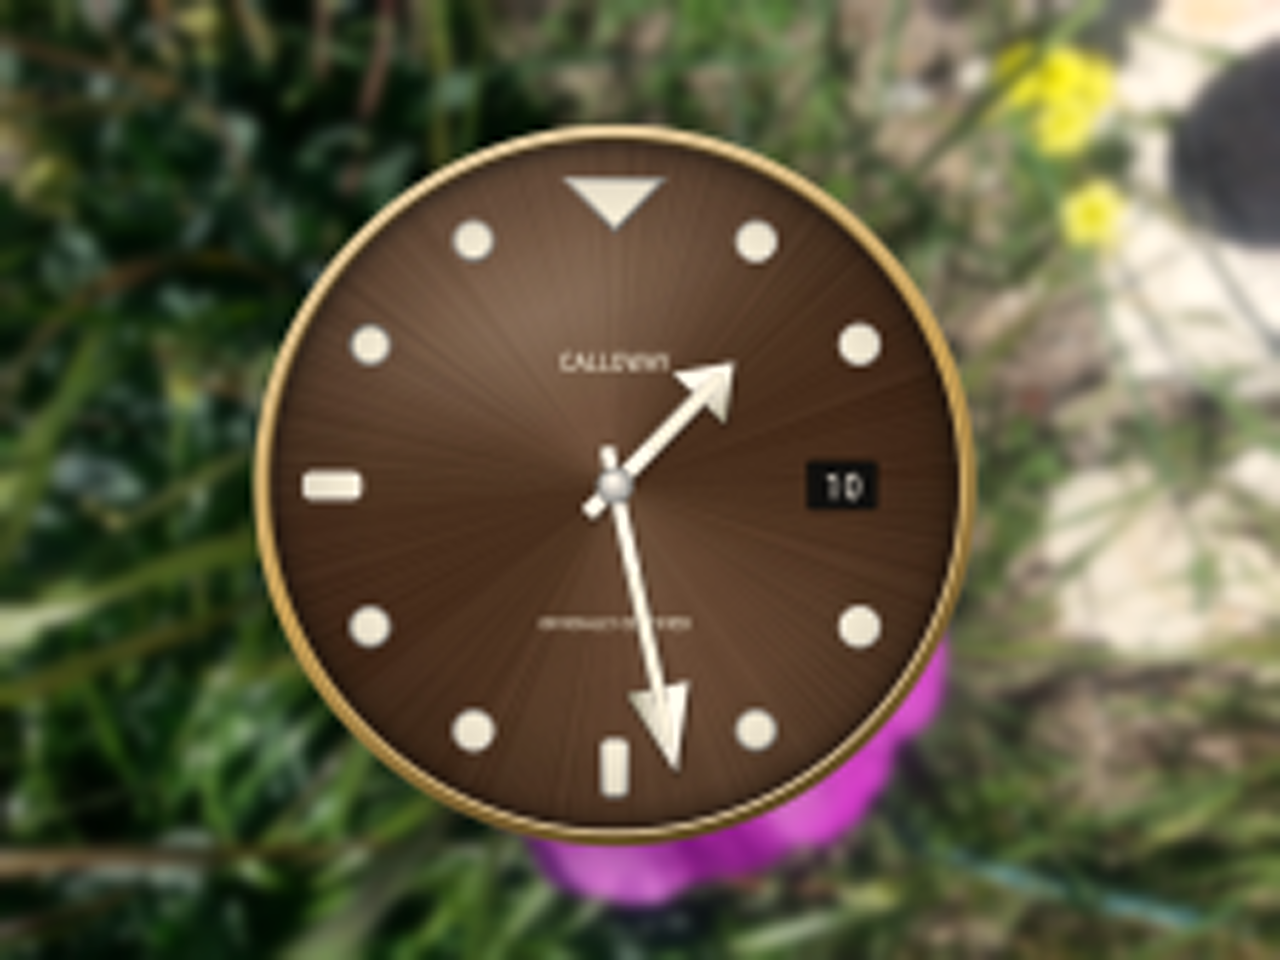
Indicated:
h=1 m=28
